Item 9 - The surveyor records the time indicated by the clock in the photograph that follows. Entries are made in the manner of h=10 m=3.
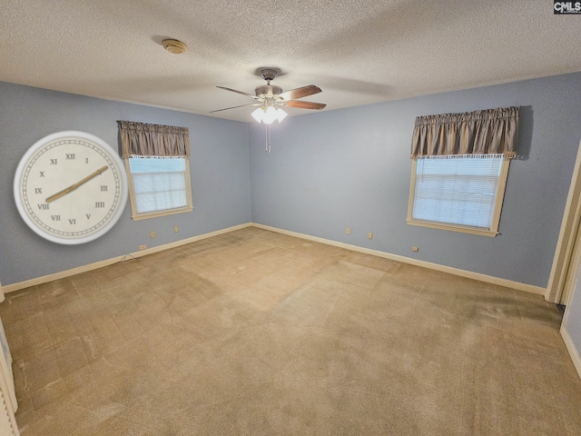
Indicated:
h=8 m=10
